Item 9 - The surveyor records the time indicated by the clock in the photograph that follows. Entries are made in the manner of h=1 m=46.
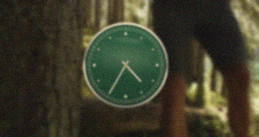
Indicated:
h=4 m=35
